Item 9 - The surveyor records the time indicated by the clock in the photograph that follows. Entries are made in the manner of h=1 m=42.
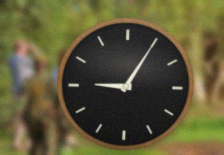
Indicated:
h=9 m=5
